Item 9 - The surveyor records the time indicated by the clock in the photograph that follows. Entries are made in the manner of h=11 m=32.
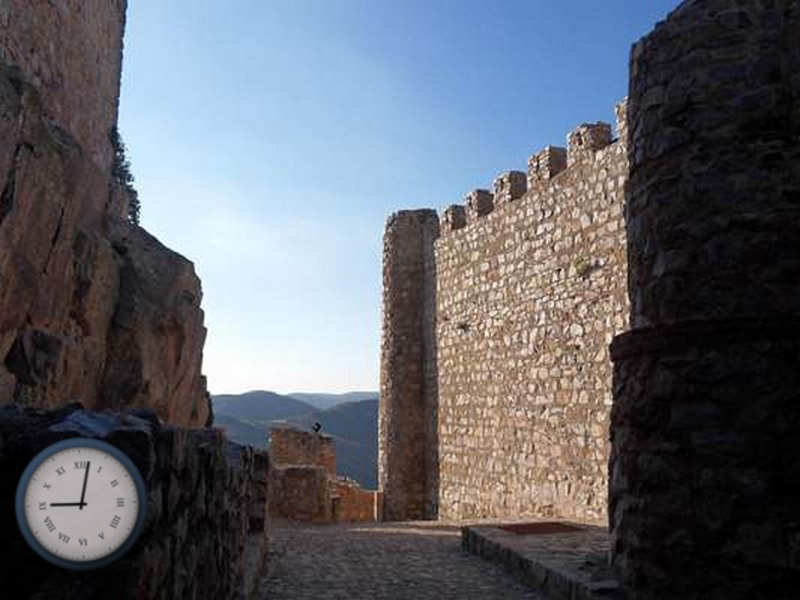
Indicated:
h=9 m=2
